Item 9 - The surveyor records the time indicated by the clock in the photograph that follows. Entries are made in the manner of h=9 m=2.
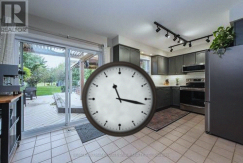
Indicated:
h=11 m=17
